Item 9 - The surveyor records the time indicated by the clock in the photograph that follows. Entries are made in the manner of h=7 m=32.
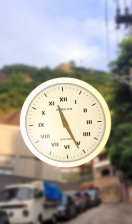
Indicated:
h=11 m=26
